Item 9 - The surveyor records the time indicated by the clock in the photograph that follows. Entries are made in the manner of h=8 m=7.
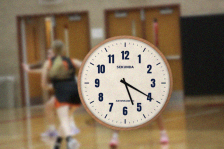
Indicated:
h=5 m=20
